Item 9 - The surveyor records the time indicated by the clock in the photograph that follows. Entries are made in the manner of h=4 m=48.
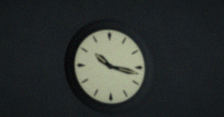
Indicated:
h=10 m=17
